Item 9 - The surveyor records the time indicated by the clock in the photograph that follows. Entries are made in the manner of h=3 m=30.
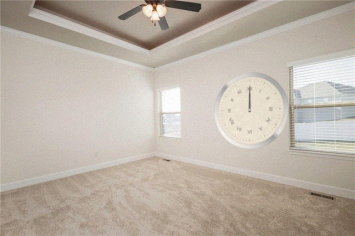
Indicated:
h=12 m=0
